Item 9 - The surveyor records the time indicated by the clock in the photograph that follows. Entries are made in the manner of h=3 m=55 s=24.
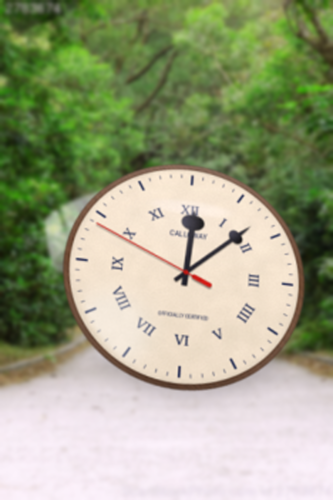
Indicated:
h=12 m=7 s=49
